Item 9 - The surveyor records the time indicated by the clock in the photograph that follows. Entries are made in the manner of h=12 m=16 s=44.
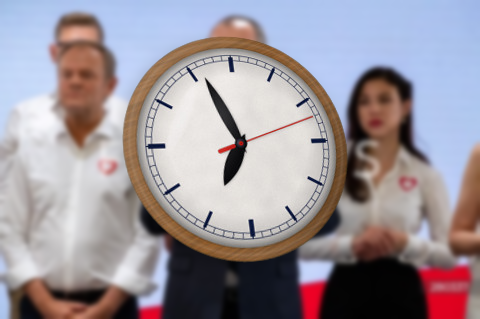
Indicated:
h=6 m=56 s=12
